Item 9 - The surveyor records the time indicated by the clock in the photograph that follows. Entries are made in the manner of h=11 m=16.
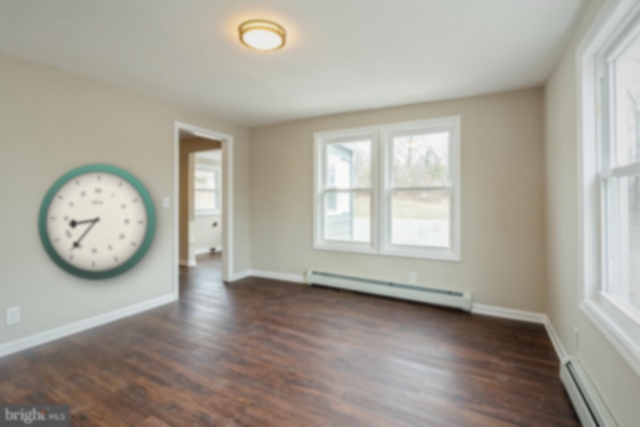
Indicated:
h=8 m=36
